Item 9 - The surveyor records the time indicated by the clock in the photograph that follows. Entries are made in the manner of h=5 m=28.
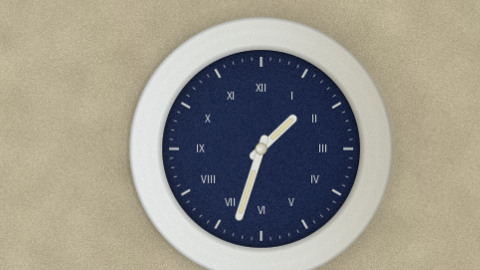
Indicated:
h=1 m=33
